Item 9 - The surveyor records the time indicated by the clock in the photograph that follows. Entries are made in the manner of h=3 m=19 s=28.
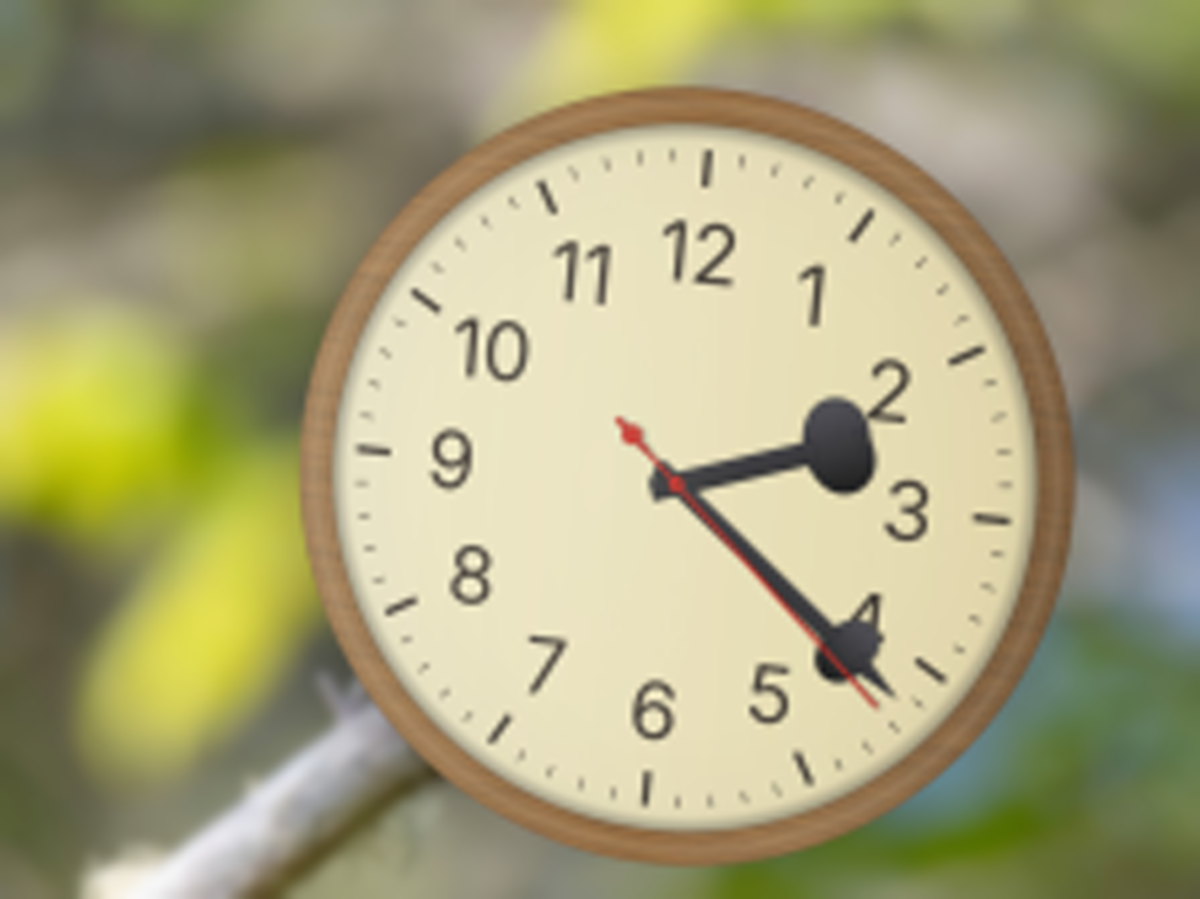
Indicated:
h=2 m=21 s=22
